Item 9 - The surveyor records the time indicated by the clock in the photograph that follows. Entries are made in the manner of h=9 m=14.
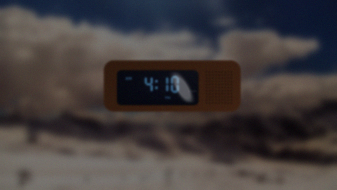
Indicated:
h=4 m=10
